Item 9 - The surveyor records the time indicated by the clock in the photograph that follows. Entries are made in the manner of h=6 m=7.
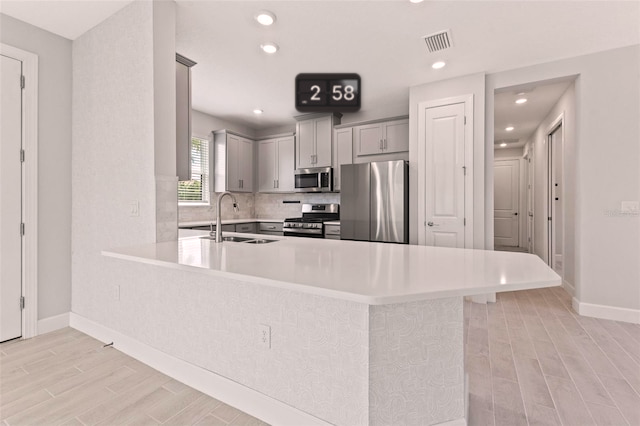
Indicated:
h=2 m=58
